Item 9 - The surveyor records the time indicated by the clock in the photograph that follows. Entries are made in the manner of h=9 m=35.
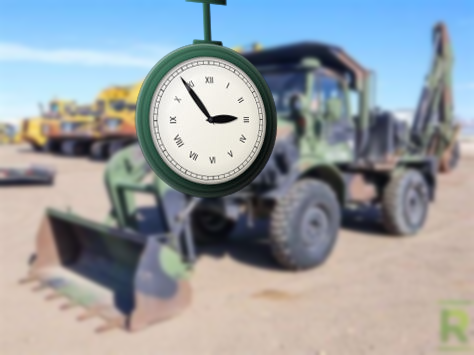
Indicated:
h=2 m=54
